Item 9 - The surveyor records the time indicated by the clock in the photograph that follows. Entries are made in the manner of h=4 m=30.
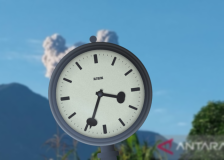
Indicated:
h=3 m=34
